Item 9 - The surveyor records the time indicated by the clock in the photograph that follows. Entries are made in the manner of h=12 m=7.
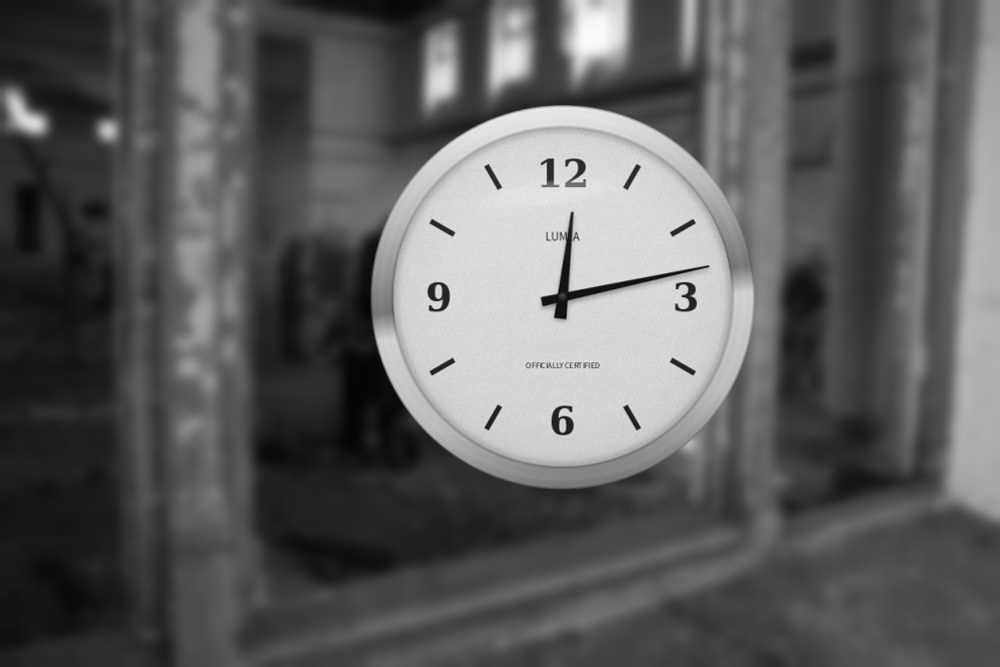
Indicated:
h=12 m=13
